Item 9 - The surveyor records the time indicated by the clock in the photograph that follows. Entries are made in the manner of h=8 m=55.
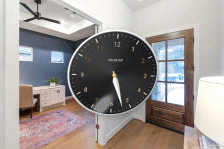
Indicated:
h=5 m=27
